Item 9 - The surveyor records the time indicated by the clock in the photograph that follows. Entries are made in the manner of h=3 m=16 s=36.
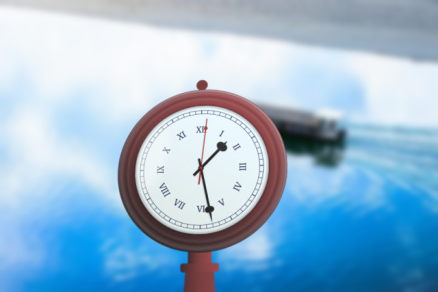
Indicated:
h=1 m=28 s=1
